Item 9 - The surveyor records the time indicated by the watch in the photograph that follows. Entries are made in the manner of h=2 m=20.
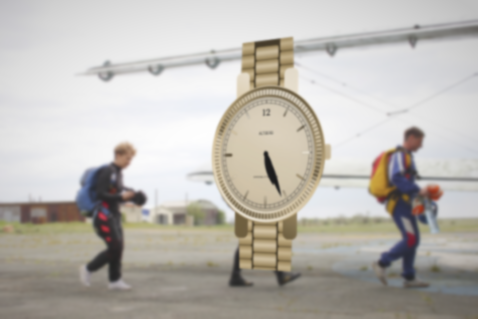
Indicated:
h=5 m=26
